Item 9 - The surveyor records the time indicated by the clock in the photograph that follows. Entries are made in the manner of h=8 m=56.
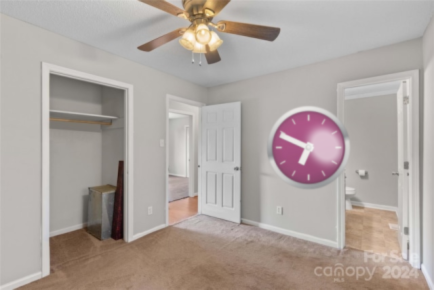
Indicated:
h=6 m=49
